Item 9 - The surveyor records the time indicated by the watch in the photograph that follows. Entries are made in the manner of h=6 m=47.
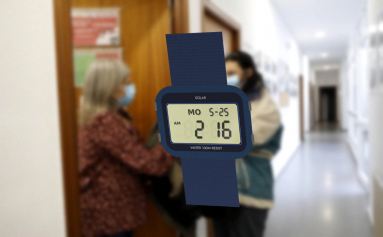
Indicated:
h=2 m=16
